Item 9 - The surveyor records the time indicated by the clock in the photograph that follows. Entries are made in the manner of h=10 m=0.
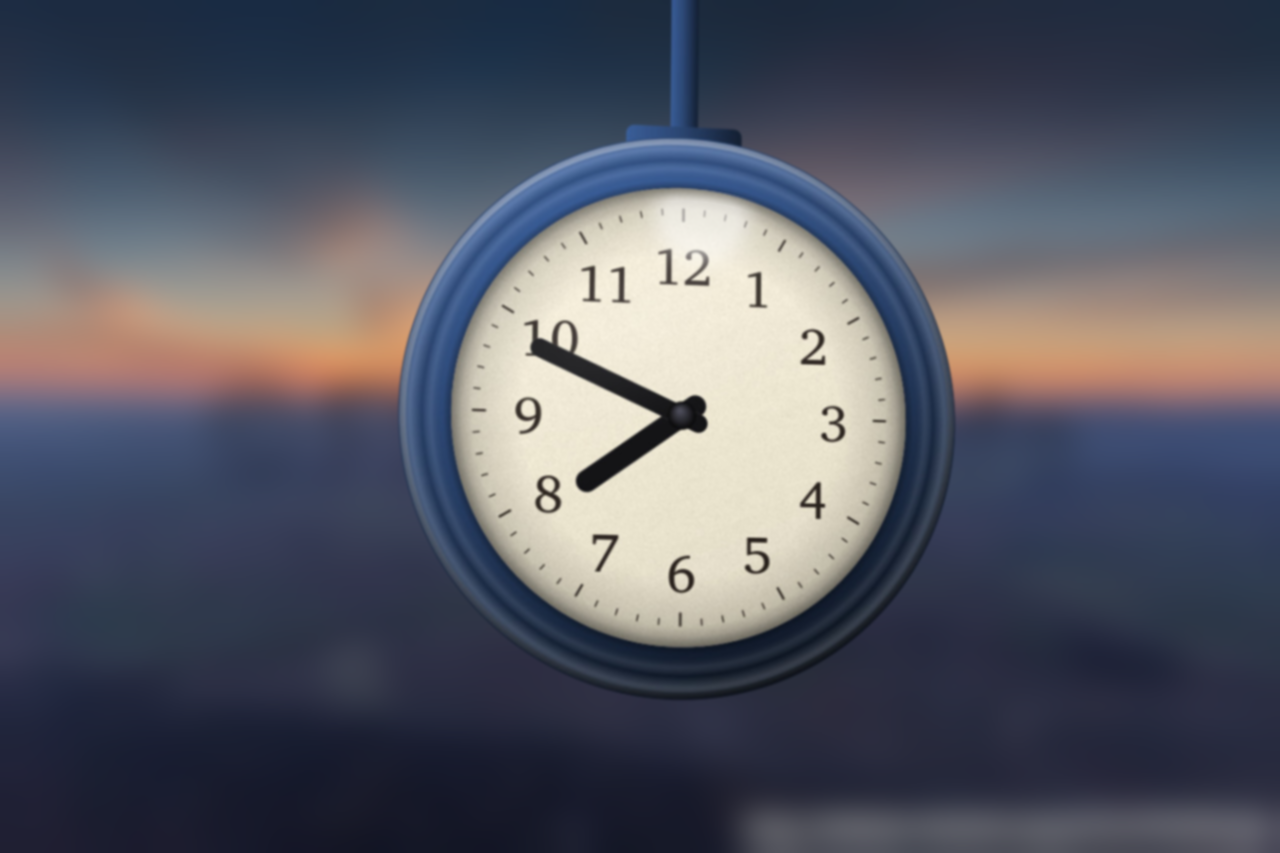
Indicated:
h=7 m=49
